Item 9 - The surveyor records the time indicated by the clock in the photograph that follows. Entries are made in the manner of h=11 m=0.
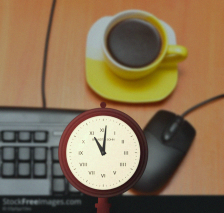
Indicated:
h=11 m=1
